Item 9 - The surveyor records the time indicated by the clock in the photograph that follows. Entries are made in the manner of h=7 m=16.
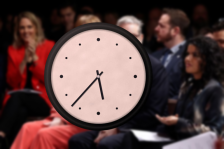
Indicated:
h=5 m=37
